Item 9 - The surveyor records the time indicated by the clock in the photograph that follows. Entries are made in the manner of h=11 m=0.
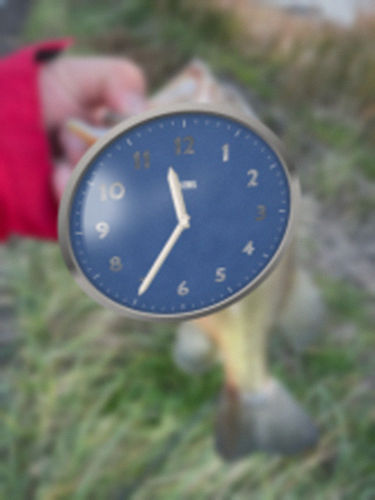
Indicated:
h=11 m=35
